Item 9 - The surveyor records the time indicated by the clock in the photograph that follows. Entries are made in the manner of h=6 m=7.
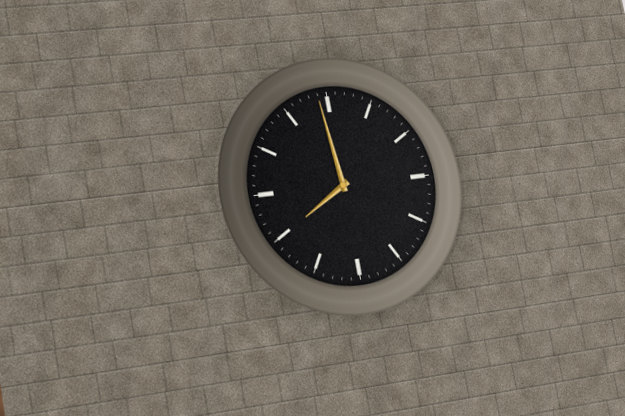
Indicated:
h=7 m=59
